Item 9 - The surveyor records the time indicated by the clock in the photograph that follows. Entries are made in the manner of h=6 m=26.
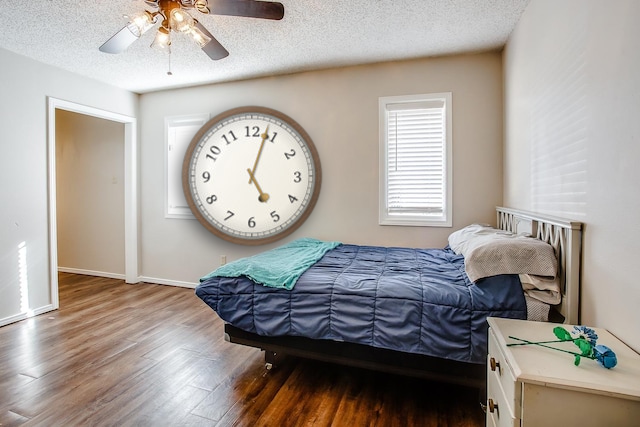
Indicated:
h=5 m=3
